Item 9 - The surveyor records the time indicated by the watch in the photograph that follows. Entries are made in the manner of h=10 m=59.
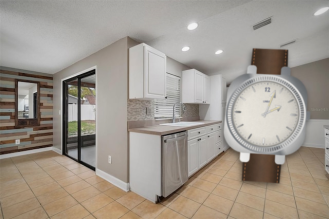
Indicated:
h=2 m=3
